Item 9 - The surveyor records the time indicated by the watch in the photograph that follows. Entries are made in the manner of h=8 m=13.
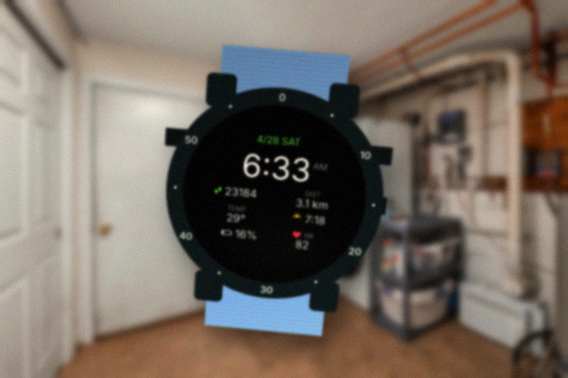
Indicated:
h=6 m=33
